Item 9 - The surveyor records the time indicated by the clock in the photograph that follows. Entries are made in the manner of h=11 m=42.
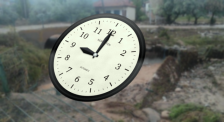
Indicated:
h=9 m=0
